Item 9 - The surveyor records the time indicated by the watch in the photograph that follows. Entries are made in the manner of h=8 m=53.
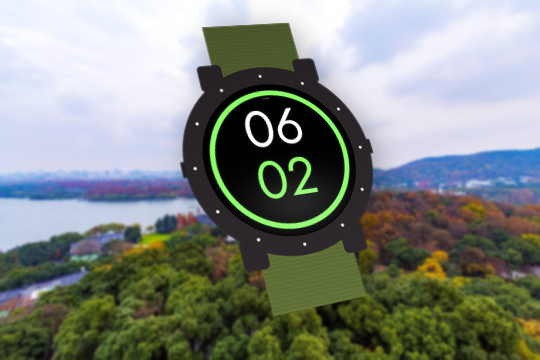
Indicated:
h=6 m=2
